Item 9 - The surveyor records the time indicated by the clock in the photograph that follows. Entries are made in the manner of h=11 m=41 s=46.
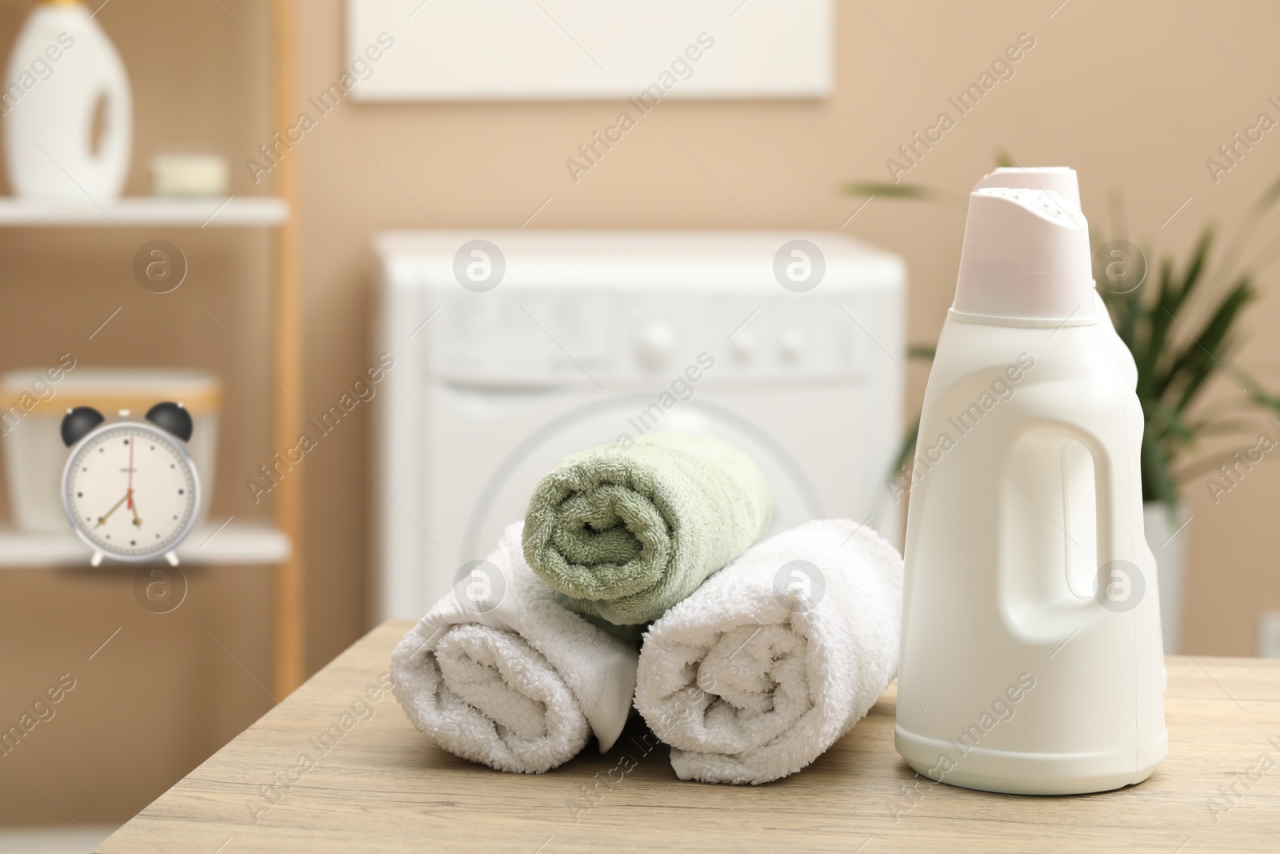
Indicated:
h=5 m=38 s=1
